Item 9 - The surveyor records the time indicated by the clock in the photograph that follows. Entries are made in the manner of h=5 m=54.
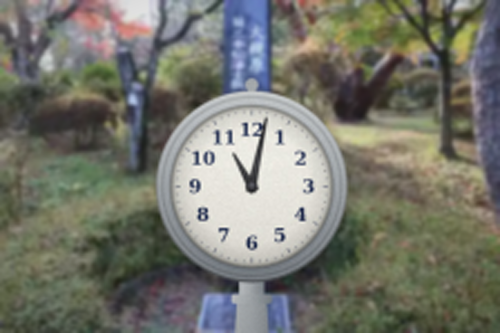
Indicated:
h=11 m=2
